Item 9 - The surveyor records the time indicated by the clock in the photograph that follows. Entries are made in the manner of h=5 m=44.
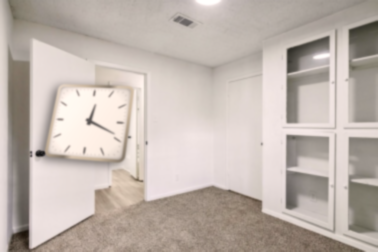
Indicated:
h=12 m=19
